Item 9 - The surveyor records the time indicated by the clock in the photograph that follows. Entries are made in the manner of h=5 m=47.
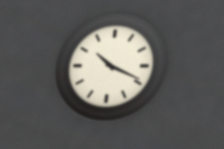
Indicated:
h=10 m=19
